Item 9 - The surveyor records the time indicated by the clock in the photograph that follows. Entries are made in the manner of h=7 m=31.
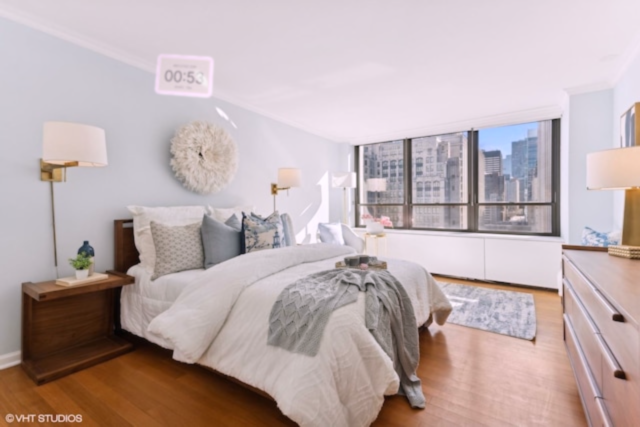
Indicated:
h=0 m=53
